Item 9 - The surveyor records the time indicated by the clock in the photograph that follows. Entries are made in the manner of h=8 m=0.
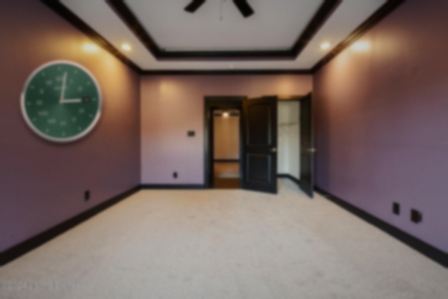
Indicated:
h=3 m=2
